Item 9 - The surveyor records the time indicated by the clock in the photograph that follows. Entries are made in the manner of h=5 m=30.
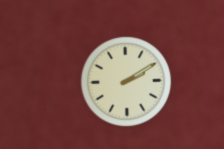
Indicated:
h=2 m=10
